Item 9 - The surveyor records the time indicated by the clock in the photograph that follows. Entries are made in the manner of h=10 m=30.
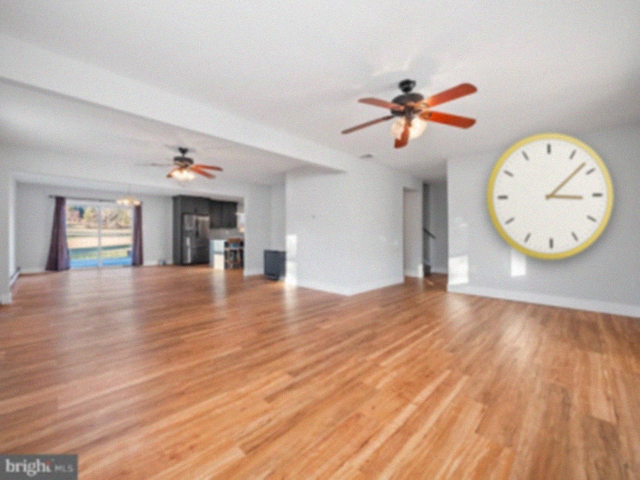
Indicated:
h=3 m=8
